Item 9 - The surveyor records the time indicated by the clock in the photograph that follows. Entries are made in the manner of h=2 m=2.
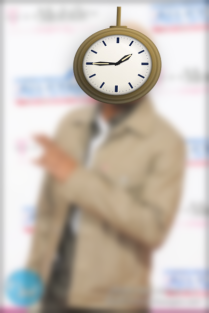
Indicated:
h=1 m=45
